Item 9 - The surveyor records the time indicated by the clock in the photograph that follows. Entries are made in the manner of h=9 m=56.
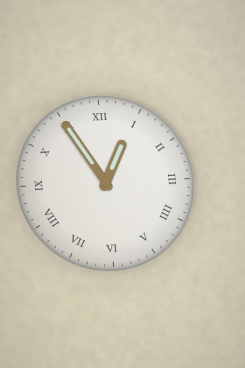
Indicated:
h=12 m=55
